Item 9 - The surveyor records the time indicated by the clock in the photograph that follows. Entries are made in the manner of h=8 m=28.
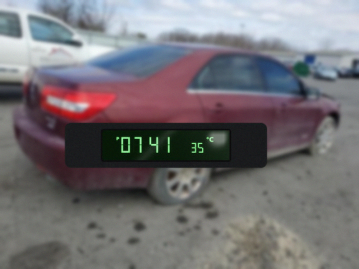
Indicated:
h=7 m=41
